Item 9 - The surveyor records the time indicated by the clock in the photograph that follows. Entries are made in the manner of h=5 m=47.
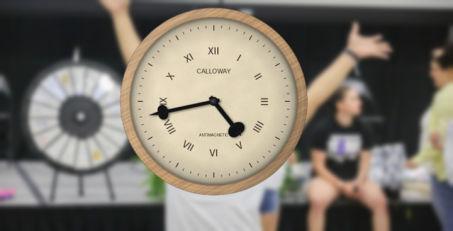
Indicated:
h=4 m=43
